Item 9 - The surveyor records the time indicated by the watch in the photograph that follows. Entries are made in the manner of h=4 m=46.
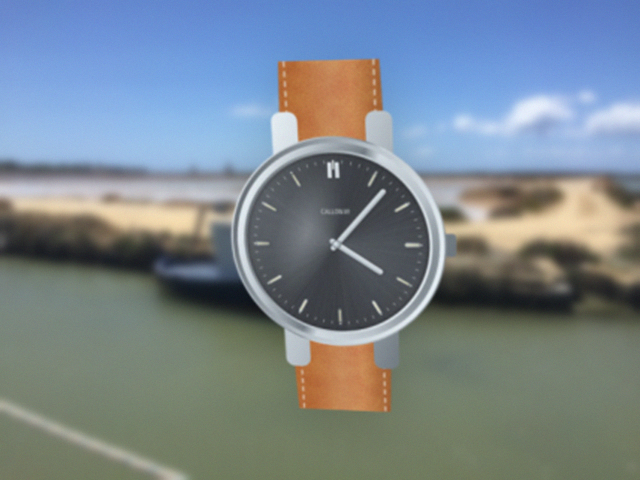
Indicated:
h=4 m=7
